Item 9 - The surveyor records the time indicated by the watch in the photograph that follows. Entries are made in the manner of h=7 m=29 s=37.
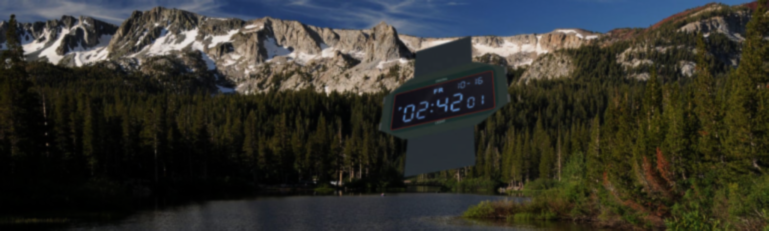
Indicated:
h=2 m=42 s=1
